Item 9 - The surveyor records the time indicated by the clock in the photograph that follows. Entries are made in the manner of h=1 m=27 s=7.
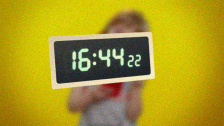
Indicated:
h=16 m=44 s=22
